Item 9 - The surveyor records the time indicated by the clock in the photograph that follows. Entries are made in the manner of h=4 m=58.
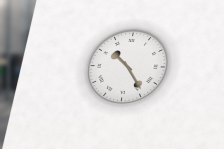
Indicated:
h=10 m=24
